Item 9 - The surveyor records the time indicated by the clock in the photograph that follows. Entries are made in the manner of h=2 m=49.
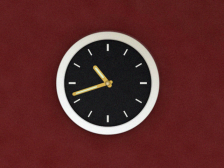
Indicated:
h=10 m=42
